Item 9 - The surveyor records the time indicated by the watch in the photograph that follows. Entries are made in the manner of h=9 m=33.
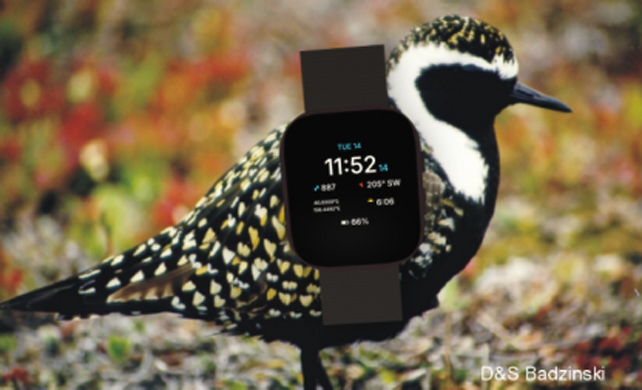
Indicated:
h=11 m=52
